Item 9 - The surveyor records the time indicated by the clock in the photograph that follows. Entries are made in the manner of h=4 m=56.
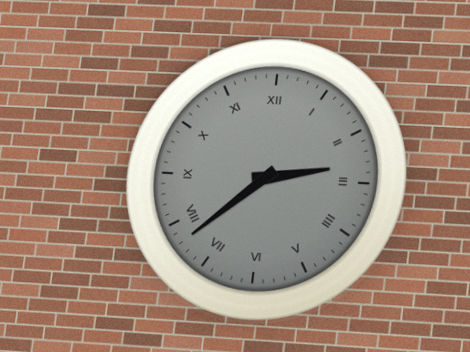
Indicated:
h=2 m=38
